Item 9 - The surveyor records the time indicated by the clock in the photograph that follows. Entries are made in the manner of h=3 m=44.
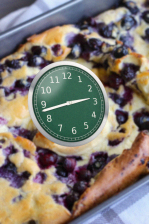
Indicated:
h=2 m=43
